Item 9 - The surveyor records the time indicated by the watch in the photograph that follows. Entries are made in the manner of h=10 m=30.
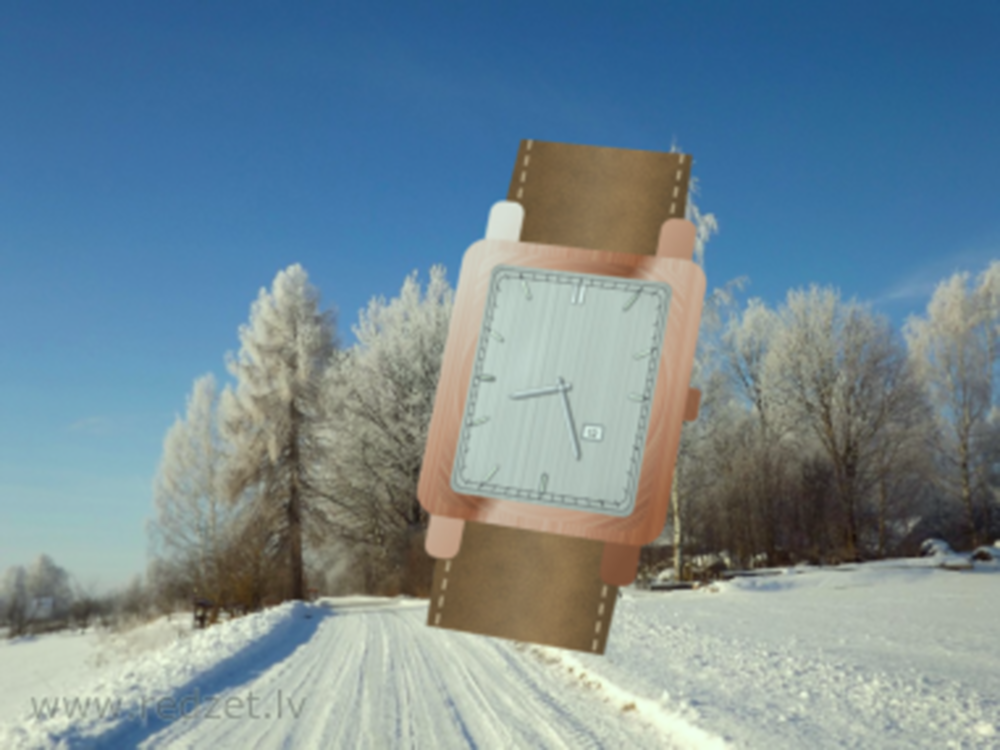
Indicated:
h=8 m=26
